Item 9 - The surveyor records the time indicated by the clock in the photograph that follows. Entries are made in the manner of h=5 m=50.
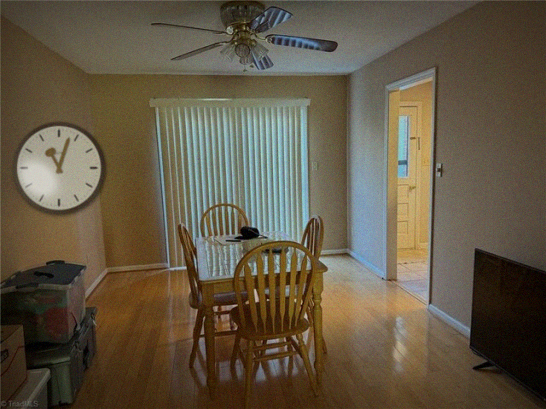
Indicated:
h=11 m=3
